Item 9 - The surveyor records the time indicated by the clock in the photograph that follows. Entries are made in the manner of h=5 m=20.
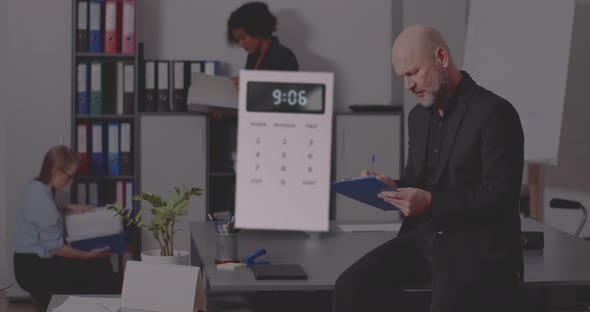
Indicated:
h=9 m=6
